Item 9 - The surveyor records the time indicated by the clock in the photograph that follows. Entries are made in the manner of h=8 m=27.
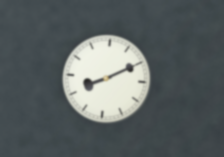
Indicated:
h=8 m=10
